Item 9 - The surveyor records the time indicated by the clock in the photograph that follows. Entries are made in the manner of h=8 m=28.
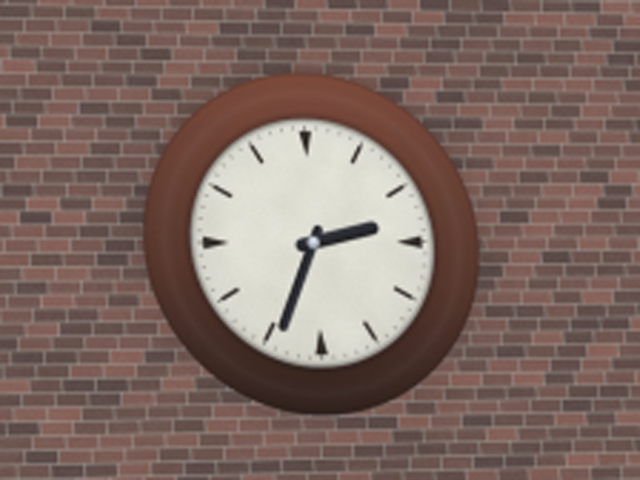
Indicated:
h=2 m=34
